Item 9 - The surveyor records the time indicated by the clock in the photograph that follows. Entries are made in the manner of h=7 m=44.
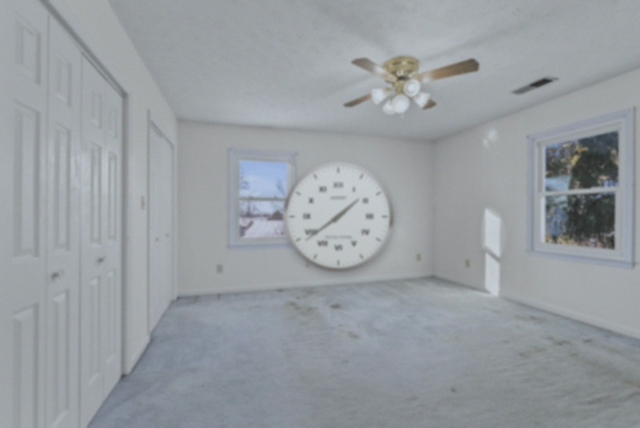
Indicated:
h=1 m=39
